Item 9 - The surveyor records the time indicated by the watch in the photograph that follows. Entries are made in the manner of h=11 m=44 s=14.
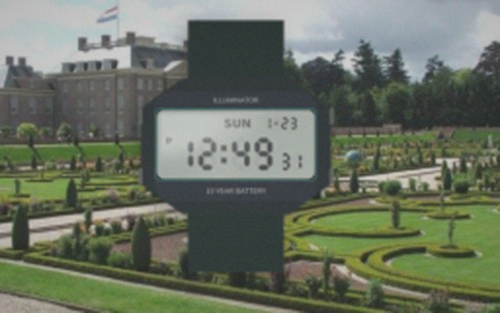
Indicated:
h=12 m=49 s=31
